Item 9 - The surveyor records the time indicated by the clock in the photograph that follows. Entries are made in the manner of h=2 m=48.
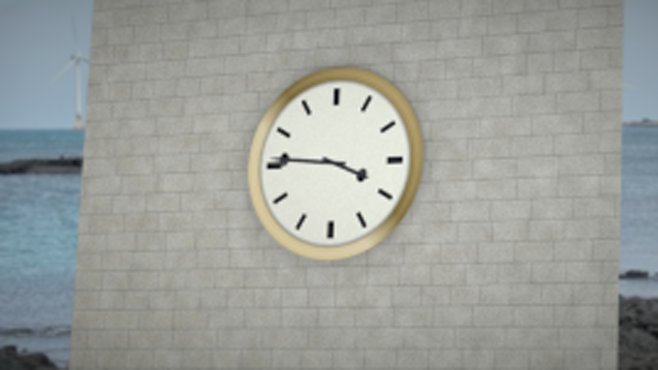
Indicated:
h=3 m=46
